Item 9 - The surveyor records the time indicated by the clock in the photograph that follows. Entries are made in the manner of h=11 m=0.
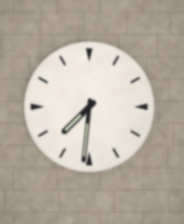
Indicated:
h=7 m=31
